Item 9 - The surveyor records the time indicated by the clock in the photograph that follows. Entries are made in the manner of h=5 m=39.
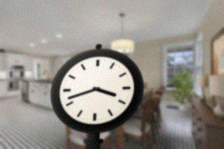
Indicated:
h=3 m=42
